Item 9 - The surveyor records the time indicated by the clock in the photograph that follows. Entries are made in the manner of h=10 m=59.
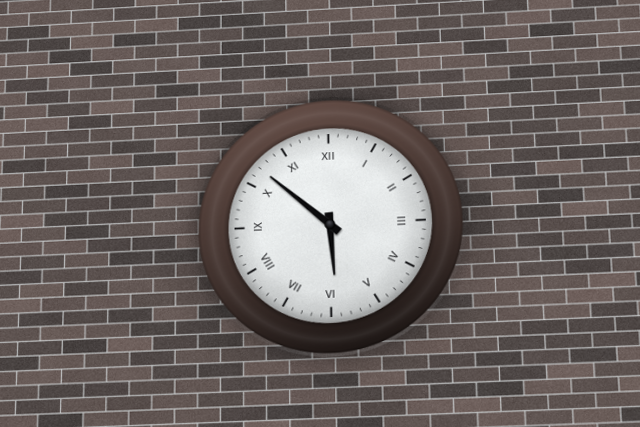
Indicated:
h=5 m=52
